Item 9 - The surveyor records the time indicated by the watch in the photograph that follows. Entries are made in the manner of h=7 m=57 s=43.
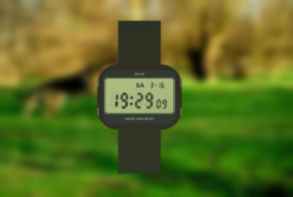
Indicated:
h=19 m=29 s=9
